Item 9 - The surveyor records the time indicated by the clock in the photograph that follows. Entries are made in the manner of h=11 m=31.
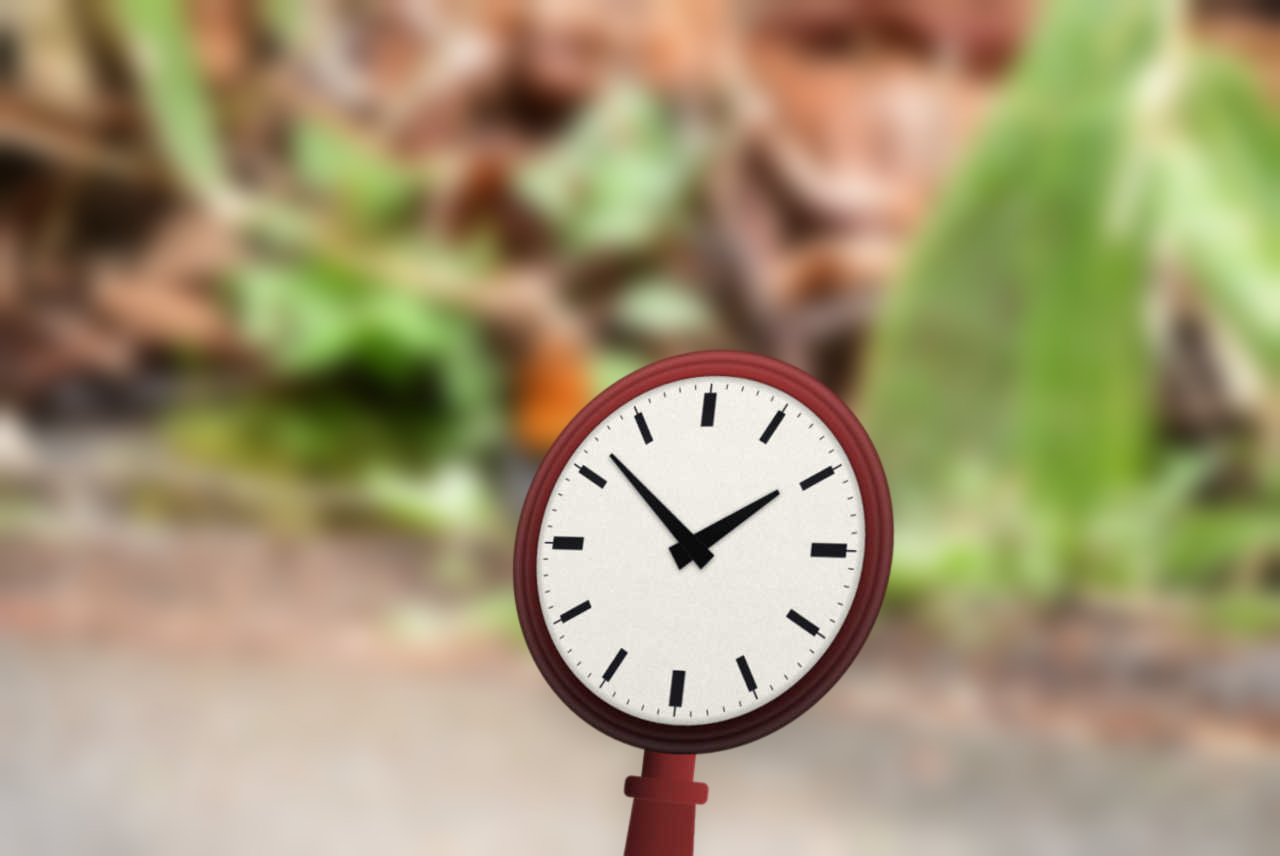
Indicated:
h=1 m=52
